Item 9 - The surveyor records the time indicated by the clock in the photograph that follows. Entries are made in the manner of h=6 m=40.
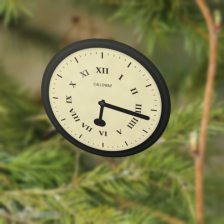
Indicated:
h=6 m=17
